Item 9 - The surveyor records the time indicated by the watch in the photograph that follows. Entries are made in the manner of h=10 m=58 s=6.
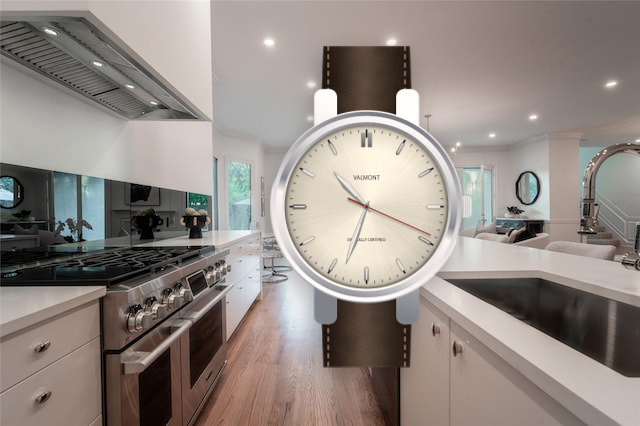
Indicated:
h=10 m=33 s=19
